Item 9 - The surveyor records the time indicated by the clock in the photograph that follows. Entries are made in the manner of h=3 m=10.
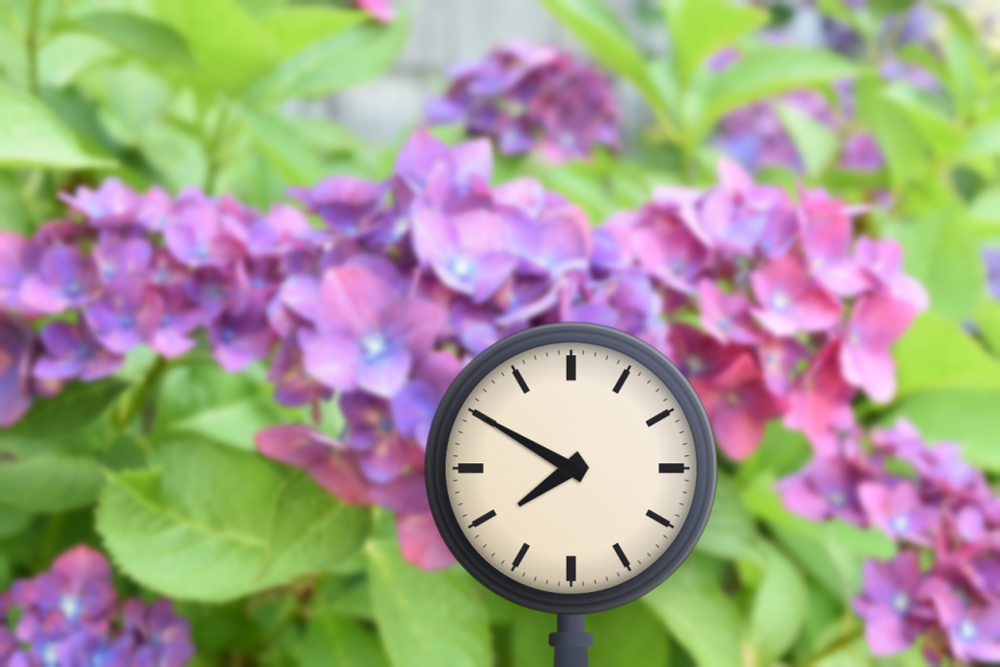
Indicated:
h=7 m=50
